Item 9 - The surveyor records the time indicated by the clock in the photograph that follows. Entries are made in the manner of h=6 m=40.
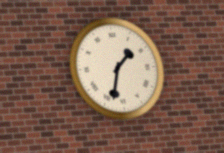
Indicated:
h=1 m=33
